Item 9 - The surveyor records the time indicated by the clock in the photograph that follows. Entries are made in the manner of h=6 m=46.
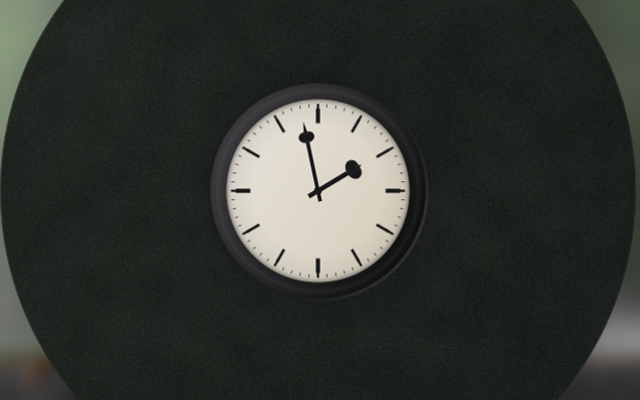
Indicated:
h=1 m=58
